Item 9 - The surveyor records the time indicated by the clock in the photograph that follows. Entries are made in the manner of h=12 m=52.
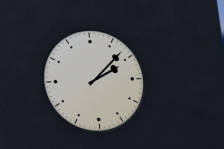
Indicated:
h=2 m=8
